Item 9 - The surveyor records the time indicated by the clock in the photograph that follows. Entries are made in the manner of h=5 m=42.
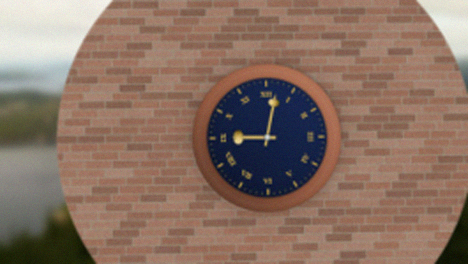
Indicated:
h=9 m=2
